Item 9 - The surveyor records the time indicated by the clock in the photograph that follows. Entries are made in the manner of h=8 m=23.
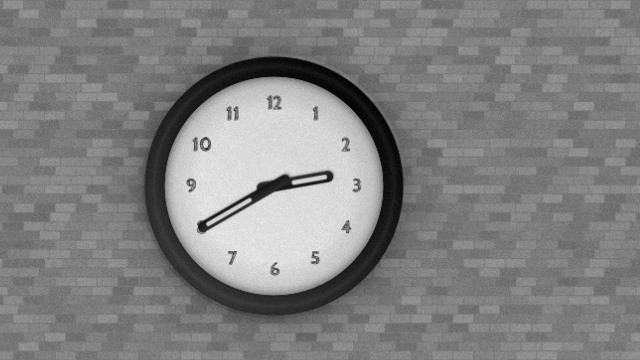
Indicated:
h=2 m=40
